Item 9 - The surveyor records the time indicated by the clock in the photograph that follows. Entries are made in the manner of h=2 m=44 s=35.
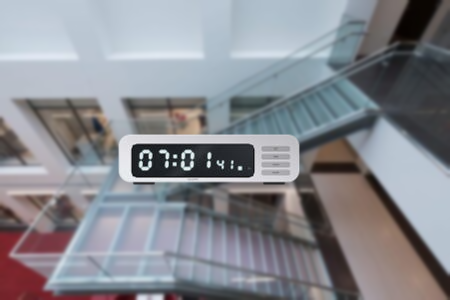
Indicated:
h=7 m=1 s=41
